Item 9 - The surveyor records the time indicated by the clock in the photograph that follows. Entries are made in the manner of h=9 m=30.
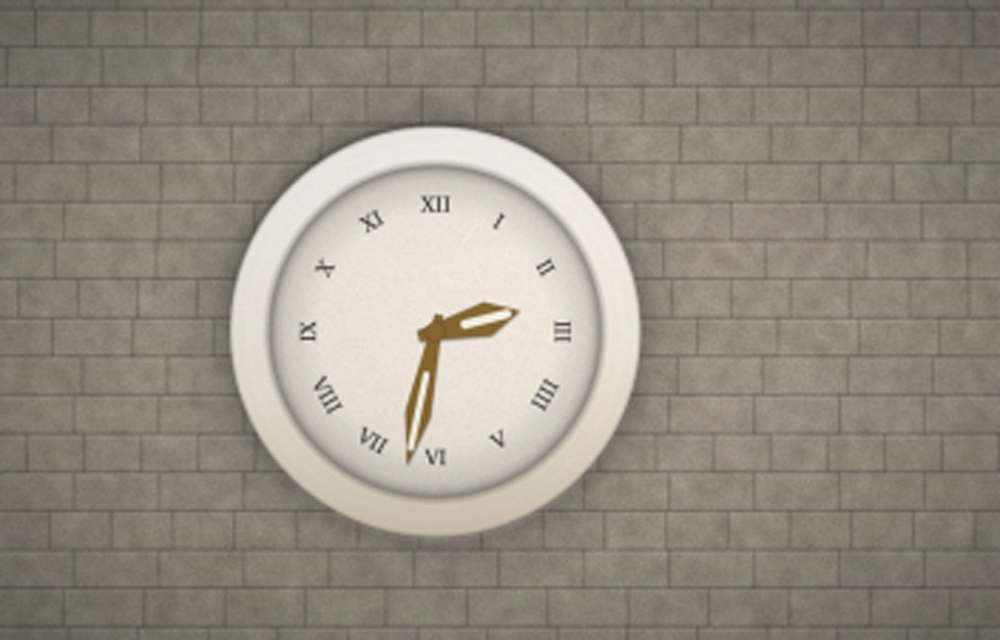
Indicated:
h=2 m=32
